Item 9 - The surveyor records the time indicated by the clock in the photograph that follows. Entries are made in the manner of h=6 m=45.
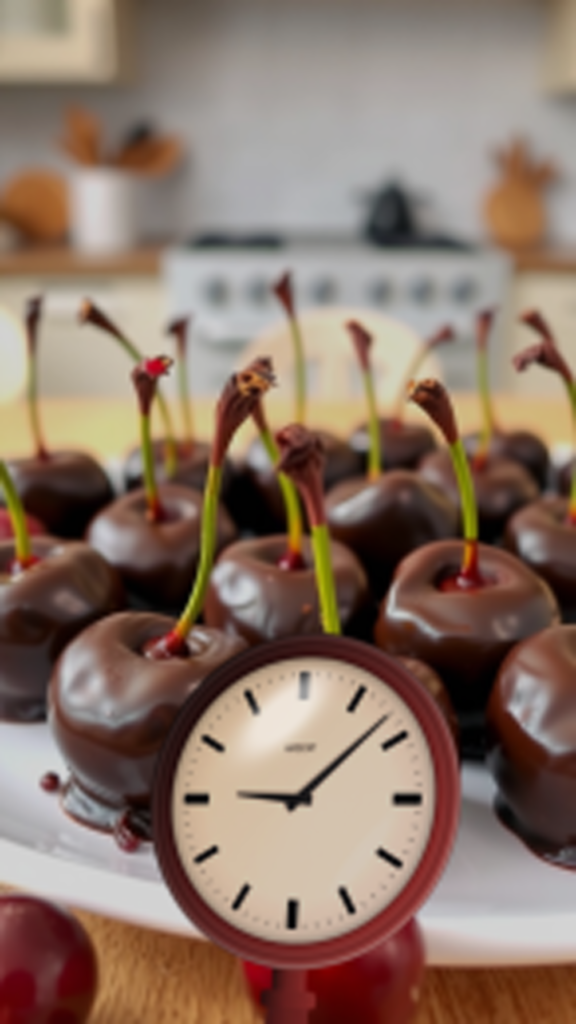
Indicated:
h=9 m=8
